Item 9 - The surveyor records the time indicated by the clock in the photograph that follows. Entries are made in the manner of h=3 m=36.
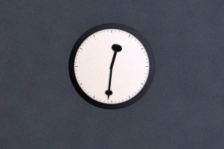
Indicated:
h=12 m=31
